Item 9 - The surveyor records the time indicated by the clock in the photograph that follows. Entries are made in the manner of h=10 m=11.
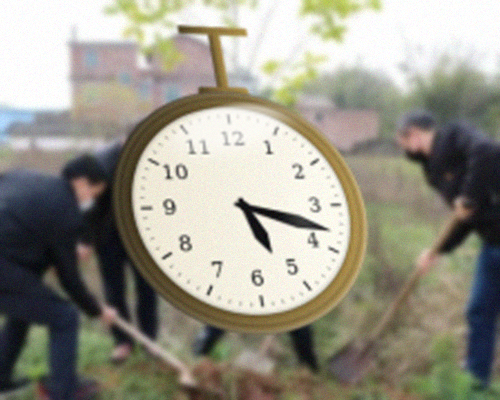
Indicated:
h=5 m=18
